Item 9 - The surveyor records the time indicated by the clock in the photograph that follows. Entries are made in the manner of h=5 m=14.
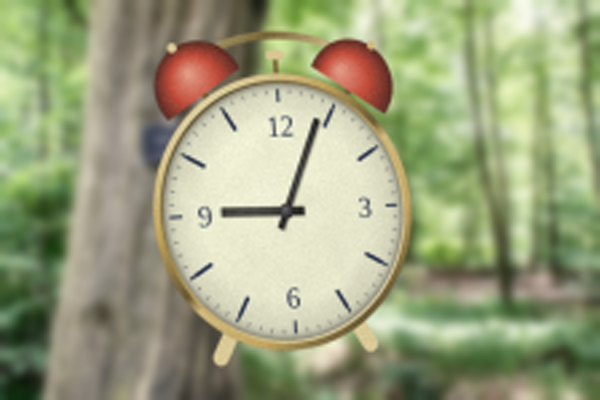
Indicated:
h=9 m=4
